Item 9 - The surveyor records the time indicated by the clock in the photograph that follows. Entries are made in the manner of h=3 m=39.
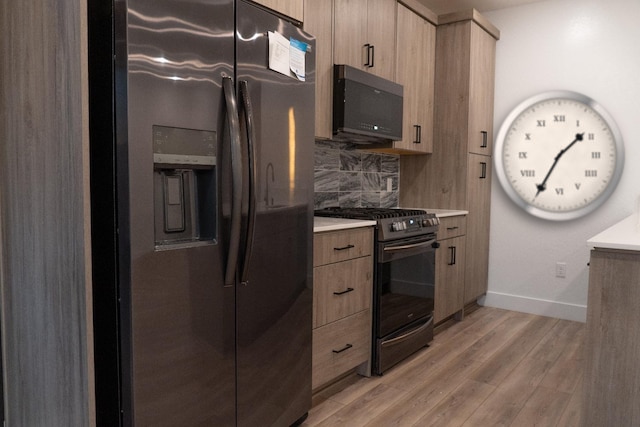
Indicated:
h=1 m=35
